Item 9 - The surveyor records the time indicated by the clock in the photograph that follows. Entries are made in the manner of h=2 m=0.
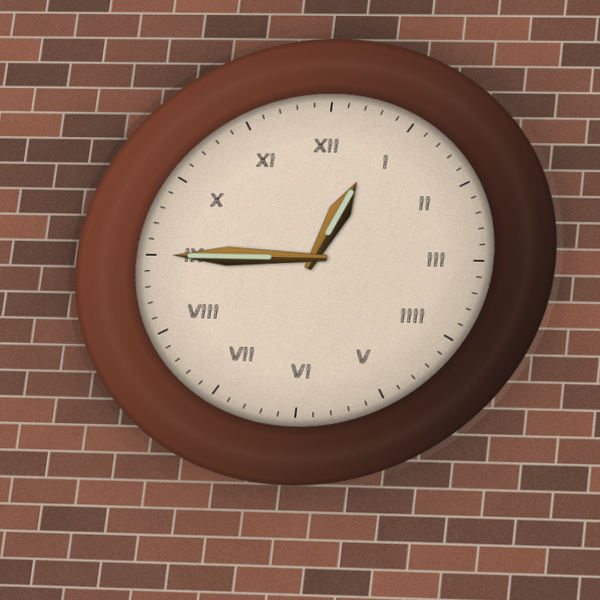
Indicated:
h=12 m=45
